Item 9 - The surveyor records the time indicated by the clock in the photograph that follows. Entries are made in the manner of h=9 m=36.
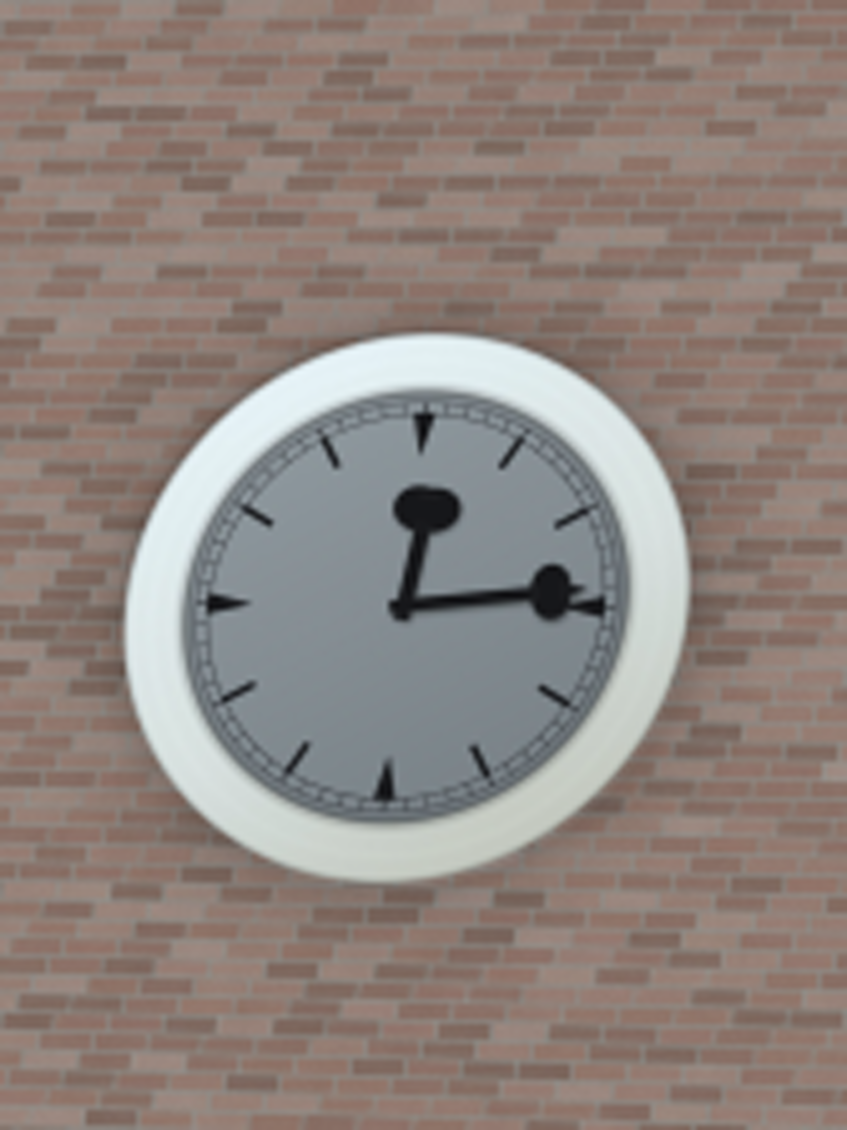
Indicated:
h=12 m=14
